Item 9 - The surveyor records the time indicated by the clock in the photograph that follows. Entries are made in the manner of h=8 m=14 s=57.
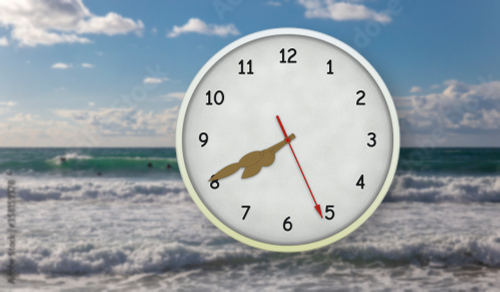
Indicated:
h=7 m=40 s=26
